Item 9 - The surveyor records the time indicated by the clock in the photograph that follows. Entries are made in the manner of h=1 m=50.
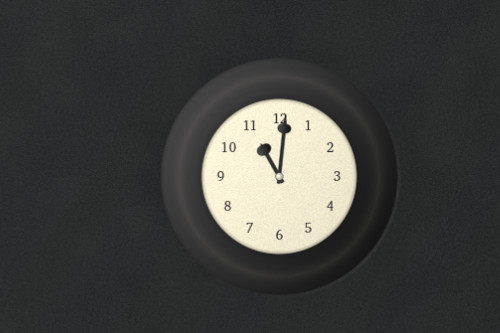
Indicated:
h=11 m=1
